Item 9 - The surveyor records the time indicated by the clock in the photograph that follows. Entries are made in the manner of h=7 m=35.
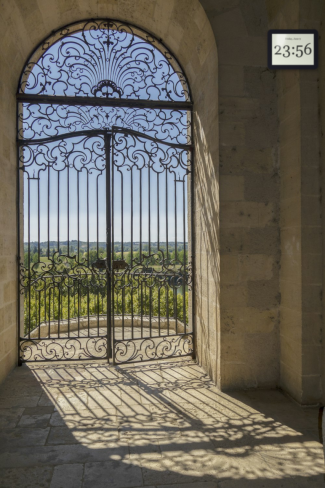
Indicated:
h=23 m=56
